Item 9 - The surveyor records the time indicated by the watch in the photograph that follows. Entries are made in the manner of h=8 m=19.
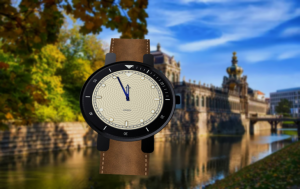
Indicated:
h=11 m=56
